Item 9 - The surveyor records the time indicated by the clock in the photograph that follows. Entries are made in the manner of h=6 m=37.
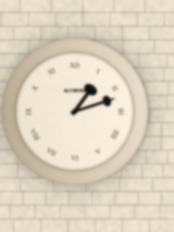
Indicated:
h=1 m=12
